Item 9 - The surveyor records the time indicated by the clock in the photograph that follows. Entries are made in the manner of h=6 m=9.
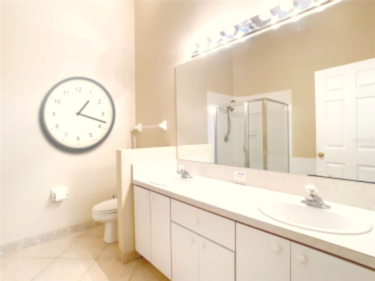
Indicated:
h=1 m=18
